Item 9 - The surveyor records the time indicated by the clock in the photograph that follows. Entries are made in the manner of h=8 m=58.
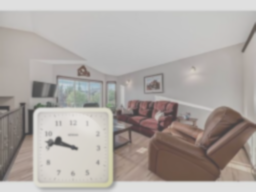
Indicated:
h=9 m=47
